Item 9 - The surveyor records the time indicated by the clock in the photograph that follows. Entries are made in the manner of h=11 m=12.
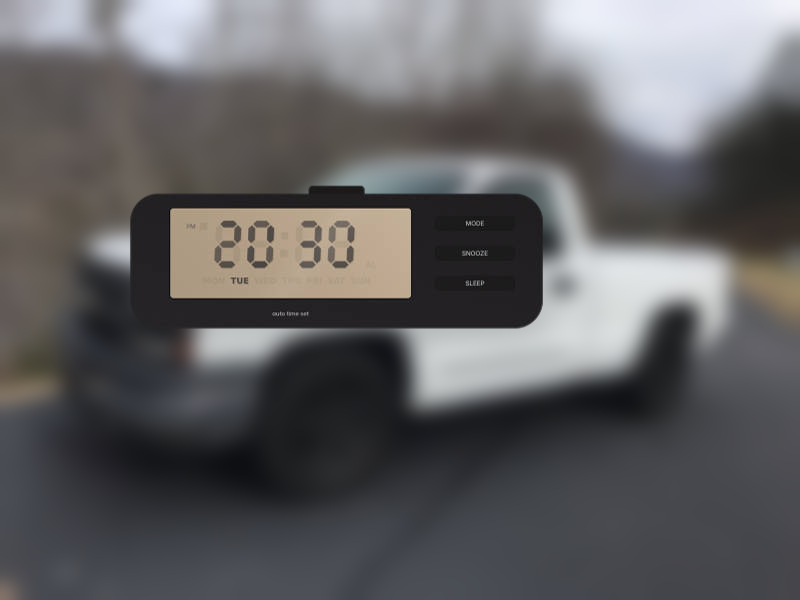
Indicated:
h=20 m=30
